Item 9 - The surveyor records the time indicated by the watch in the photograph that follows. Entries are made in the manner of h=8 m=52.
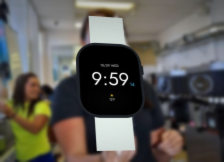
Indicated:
h=9 m=59
